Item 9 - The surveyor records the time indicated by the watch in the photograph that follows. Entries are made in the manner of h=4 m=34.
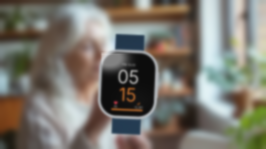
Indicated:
h=5 m=15
